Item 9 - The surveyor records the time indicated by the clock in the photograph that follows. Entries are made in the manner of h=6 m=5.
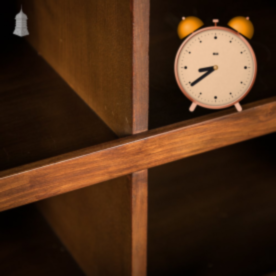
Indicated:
h=8 m=39
